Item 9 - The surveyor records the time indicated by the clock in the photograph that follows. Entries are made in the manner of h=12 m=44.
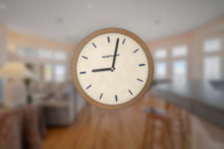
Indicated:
h=9 m=3
